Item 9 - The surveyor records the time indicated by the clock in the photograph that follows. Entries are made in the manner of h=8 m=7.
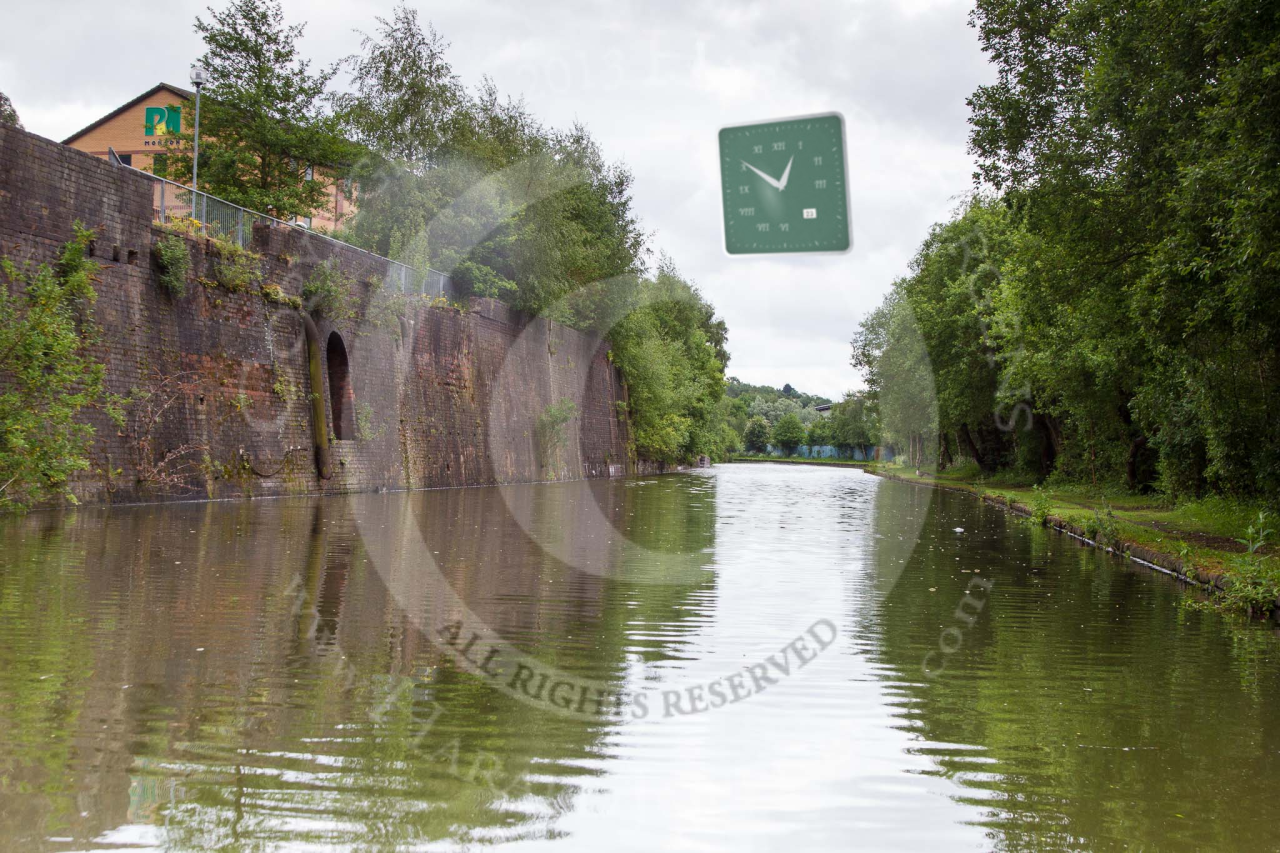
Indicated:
h=12 m=51
